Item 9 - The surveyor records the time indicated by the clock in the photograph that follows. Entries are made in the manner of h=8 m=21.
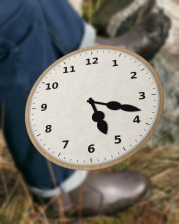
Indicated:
h=5 m=18
